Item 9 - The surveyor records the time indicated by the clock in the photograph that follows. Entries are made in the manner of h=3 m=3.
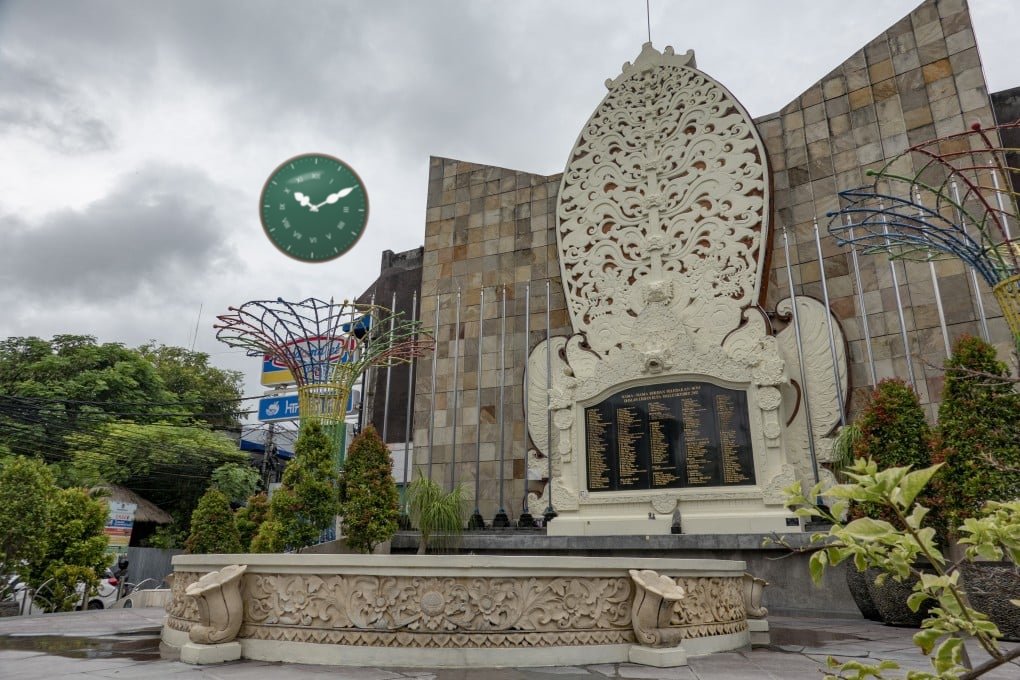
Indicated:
h=10 m=10
